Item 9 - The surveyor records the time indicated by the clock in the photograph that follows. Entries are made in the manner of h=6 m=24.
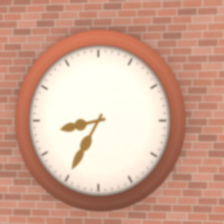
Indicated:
h=8 m=35
